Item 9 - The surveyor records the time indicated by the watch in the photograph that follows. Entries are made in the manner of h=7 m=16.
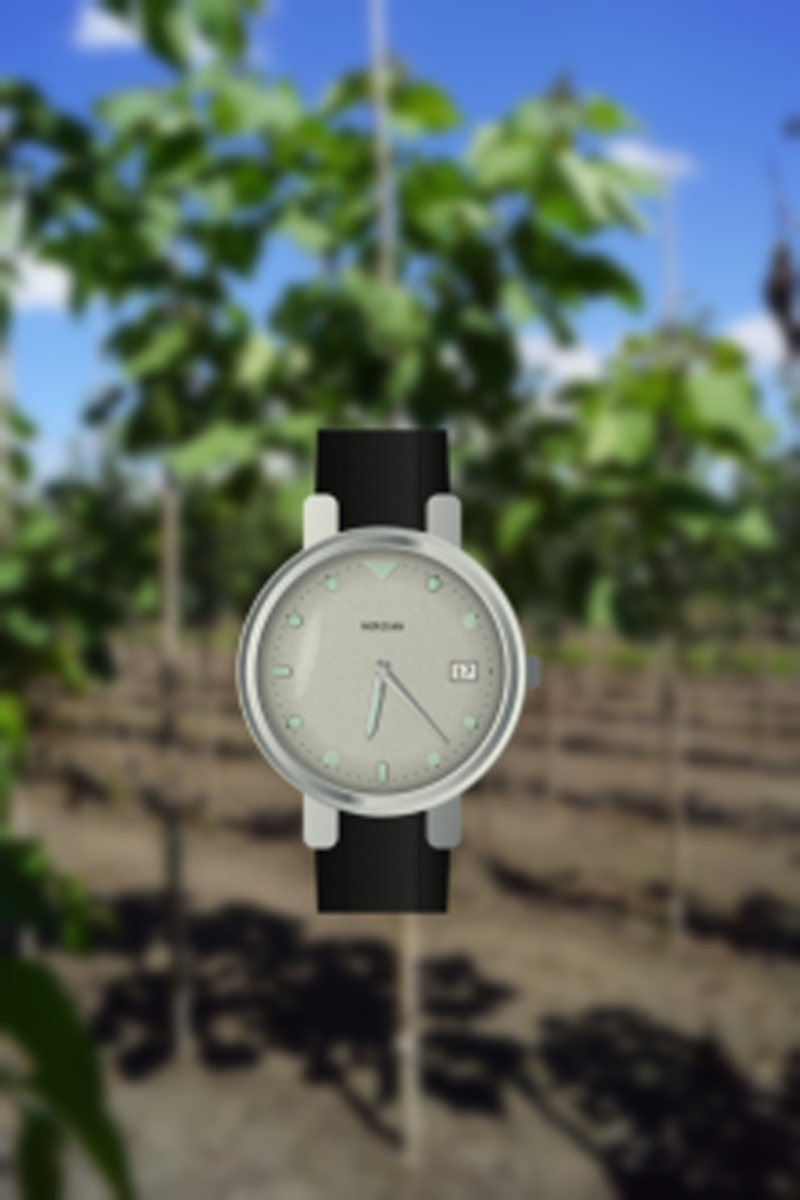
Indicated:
h=6 m=23
